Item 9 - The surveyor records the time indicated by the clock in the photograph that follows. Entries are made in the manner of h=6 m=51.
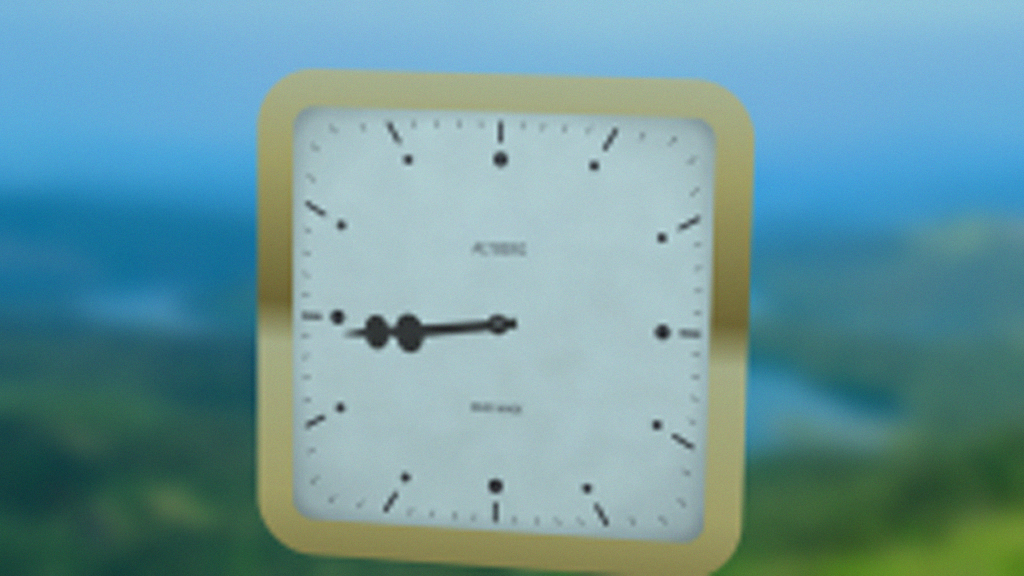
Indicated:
h=8 m=44
